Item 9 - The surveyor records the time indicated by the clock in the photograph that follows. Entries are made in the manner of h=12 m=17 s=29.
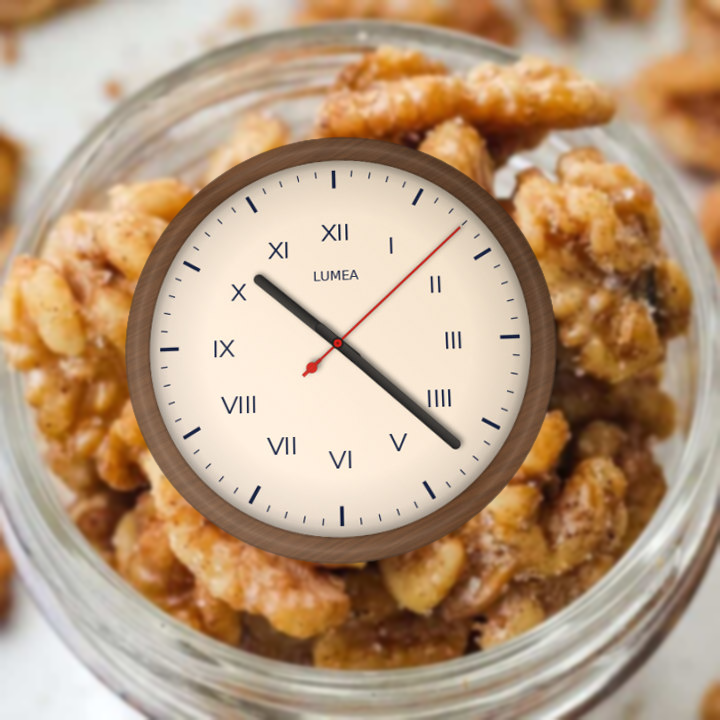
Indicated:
h=10 m=22 s=8
